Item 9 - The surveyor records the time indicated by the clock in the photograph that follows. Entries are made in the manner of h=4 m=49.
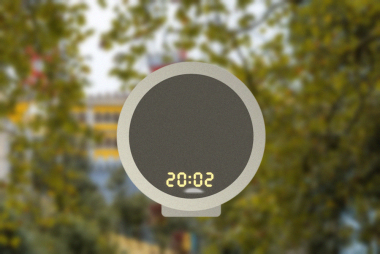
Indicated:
h=20 m=2
